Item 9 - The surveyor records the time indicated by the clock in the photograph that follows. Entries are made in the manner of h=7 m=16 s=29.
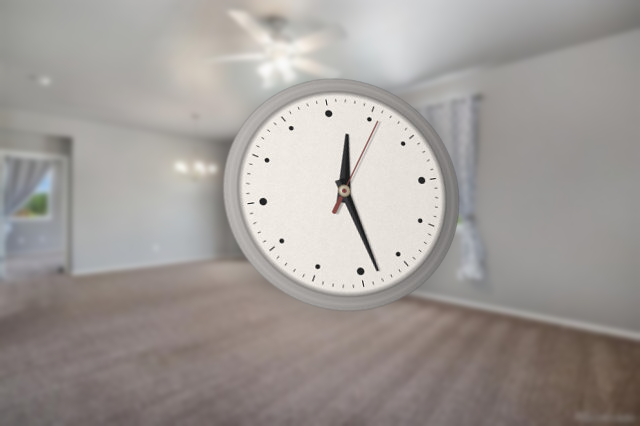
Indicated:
h=12 m=28 s=6
